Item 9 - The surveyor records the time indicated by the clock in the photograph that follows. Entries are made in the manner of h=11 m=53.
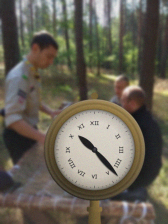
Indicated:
h=10 m=23
